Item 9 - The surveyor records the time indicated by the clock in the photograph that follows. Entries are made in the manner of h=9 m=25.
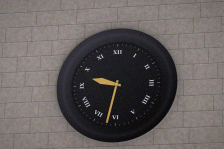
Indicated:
h=9 m=32
